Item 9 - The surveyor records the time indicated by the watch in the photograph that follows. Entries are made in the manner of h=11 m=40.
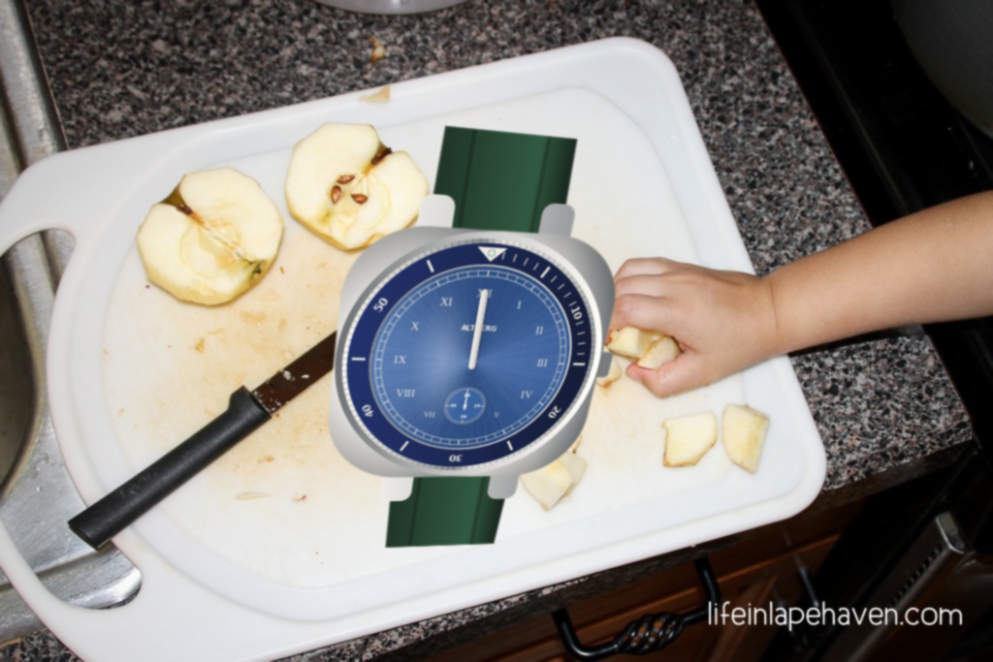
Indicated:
h=12 m=0
